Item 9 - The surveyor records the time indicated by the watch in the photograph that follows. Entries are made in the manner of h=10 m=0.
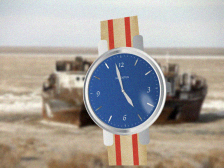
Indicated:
h=4 m=58
